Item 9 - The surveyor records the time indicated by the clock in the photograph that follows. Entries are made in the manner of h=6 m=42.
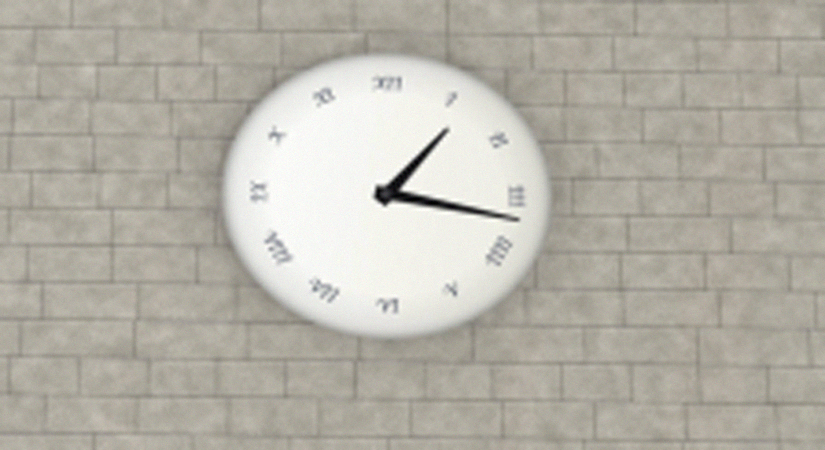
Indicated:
h=1 m=17
